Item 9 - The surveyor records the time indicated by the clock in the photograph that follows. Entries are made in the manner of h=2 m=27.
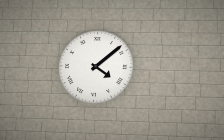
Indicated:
h=4 m=8
